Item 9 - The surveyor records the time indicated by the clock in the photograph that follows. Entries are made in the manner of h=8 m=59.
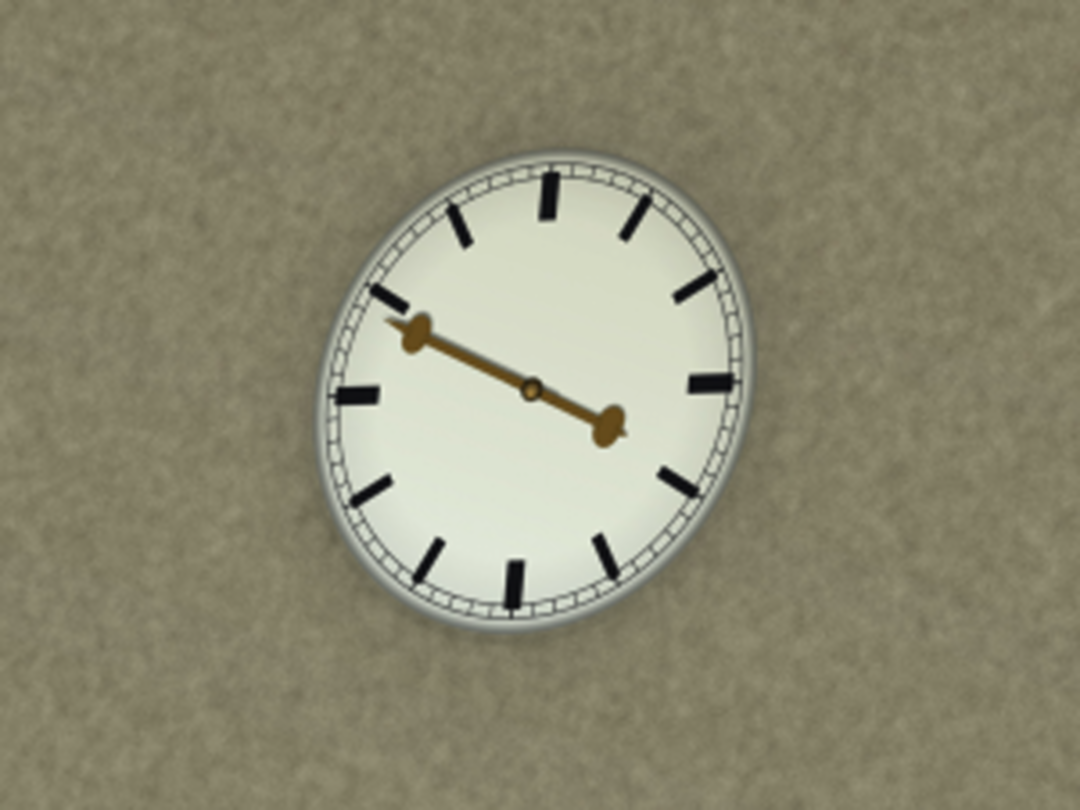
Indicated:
h=3 m=49
